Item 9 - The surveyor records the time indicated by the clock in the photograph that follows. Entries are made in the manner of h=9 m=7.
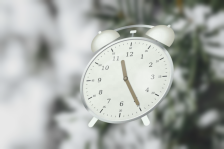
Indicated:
h=11 m=25
